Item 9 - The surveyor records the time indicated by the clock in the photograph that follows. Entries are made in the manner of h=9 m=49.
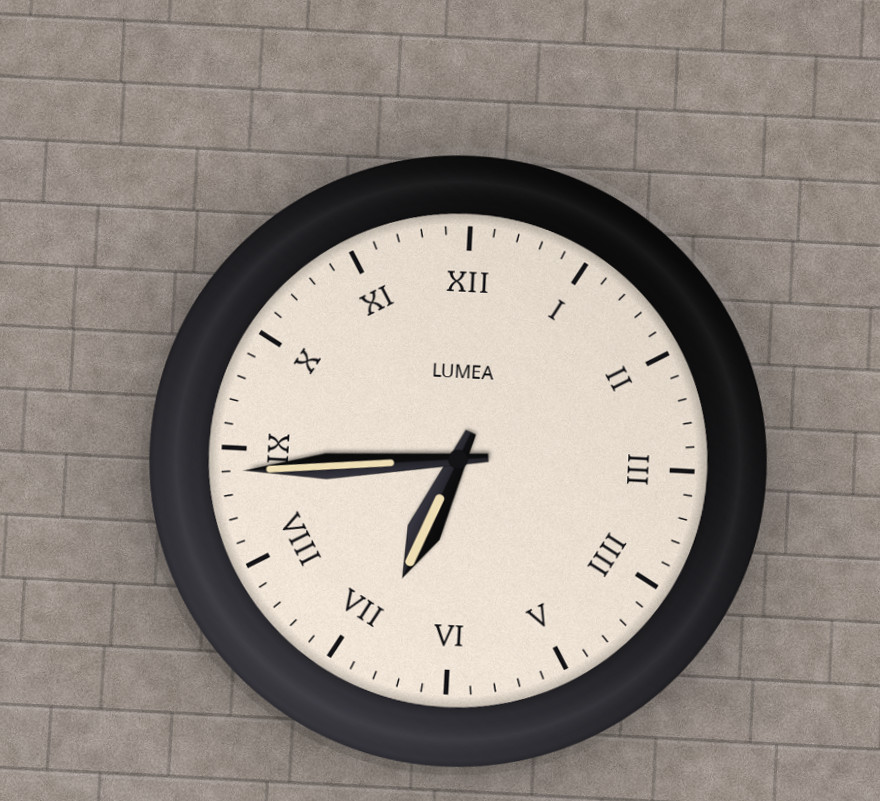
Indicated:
h=6 m=44
